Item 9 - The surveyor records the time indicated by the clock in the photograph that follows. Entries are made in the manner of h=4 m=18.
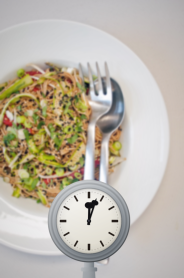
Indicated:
h=12 m=3
